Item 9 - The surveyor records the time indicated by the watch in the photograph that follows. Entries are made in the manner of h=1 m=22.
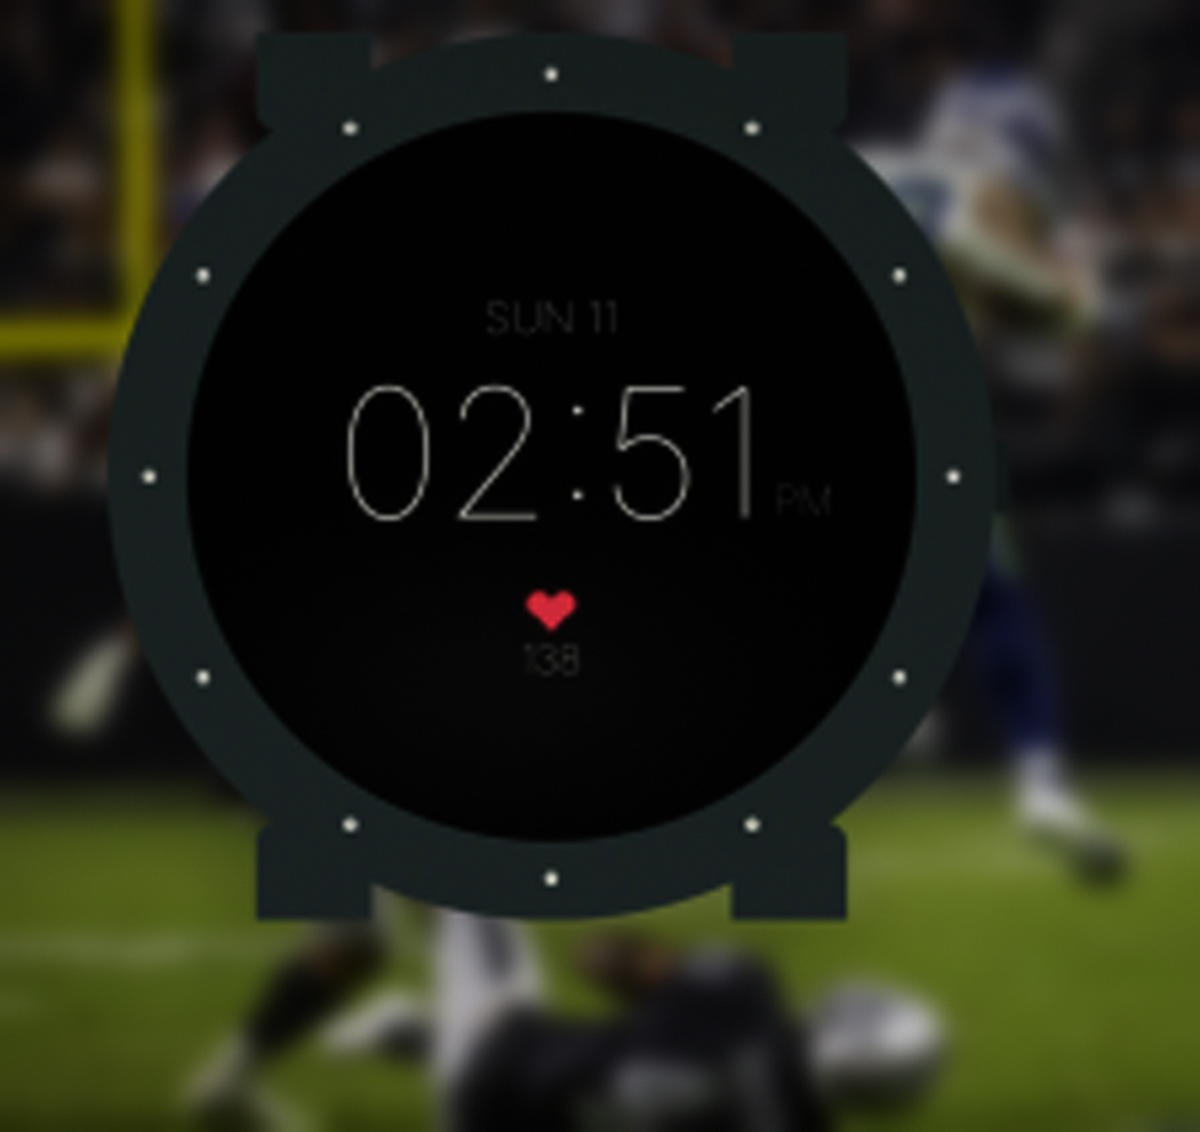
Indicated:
h=2 m=51
